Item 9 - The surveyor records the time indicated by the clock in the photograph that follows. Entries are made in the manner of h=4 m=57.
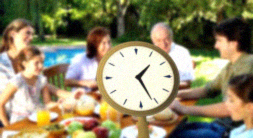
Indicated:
h=1 m=26
